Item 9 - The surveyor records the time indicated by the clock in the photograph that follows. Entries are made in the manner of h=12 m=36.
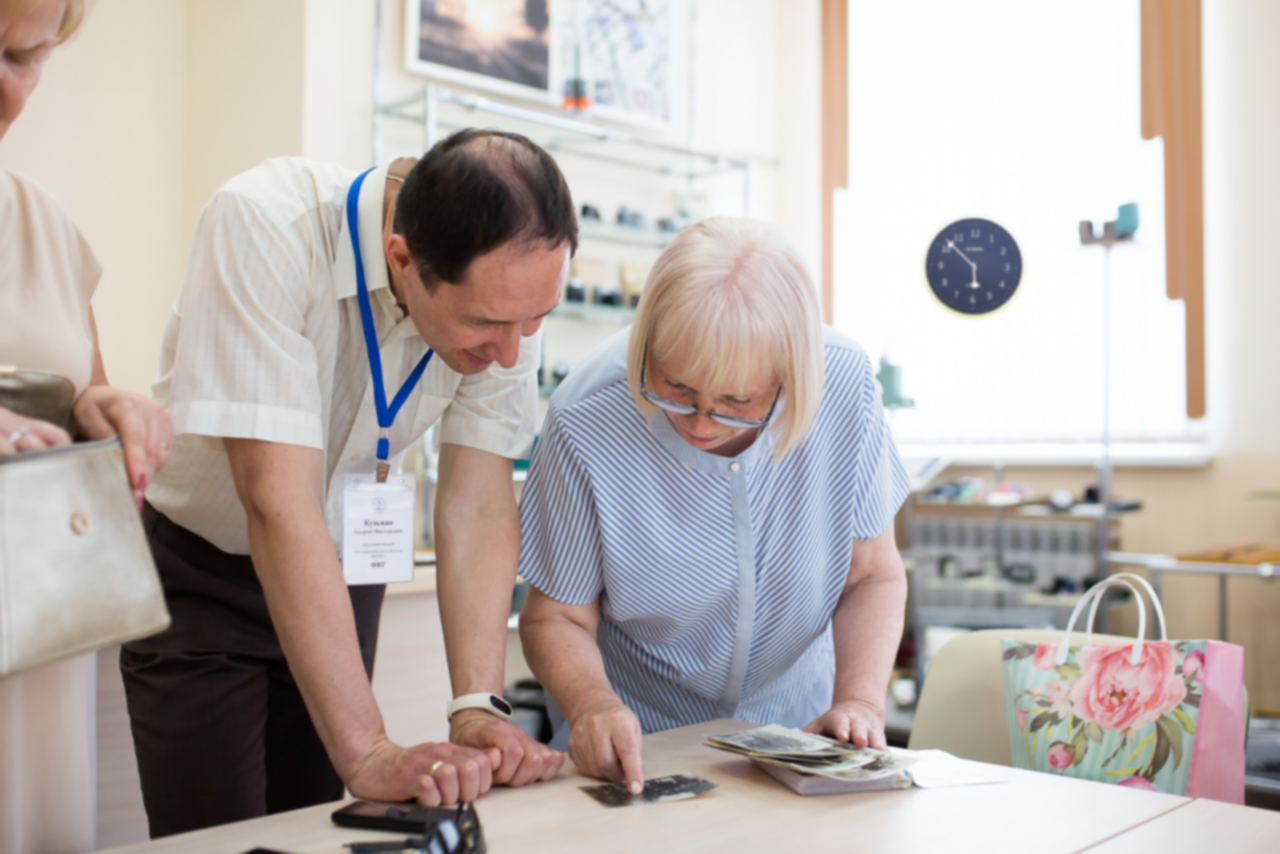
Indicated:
h=5 m=52
